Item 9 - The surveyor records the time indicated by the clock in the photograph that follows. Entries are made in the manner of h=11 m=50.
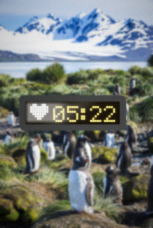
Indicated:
h=5 m=22
